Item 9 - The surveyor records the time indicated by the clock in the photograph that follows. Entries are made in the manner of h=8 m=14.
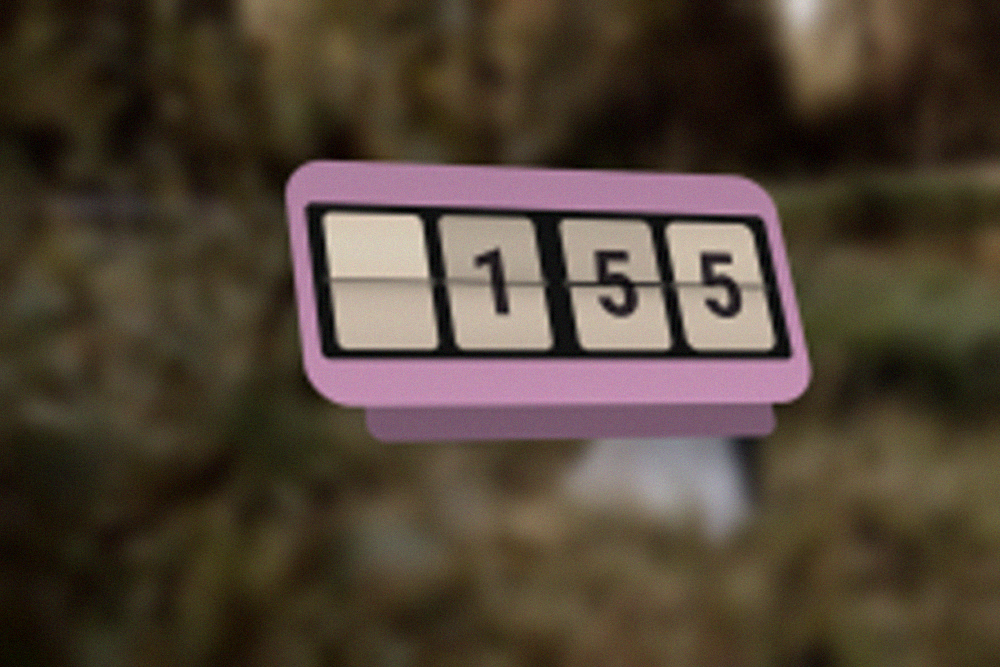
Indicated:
h=1 m=55
